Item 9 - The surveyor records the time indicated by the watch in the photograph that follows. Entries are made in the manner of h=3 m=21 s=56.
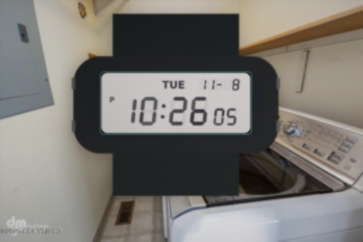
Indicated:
h=10 m=26 s=5
